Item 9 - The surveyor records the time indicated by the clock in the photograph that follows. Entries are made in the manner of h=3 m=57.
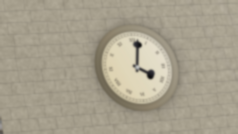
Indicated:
h=4 m=2
